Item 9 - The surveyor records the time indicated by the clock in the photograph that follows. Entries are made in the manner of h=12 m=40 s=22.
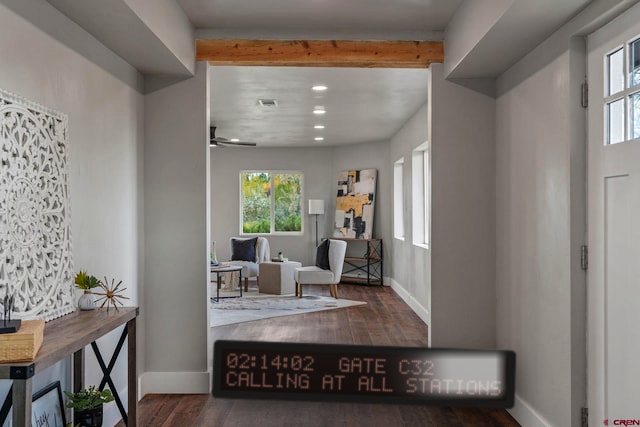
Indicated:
h=2 m=14 s=2
